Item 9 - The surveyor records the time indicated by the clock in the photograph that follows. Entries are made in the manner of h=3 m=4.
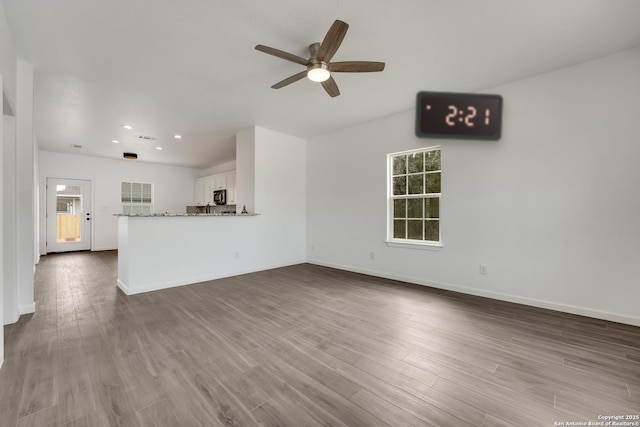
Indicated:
h=2 m=21
